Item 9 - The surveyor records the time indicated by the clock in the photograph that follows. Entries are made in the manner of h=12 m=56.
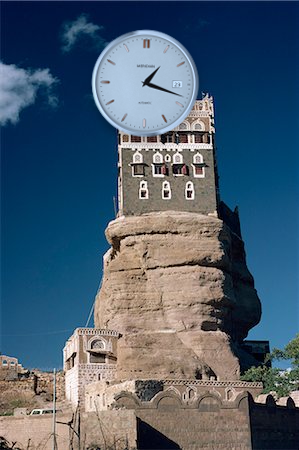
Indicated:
h=1 m=18
